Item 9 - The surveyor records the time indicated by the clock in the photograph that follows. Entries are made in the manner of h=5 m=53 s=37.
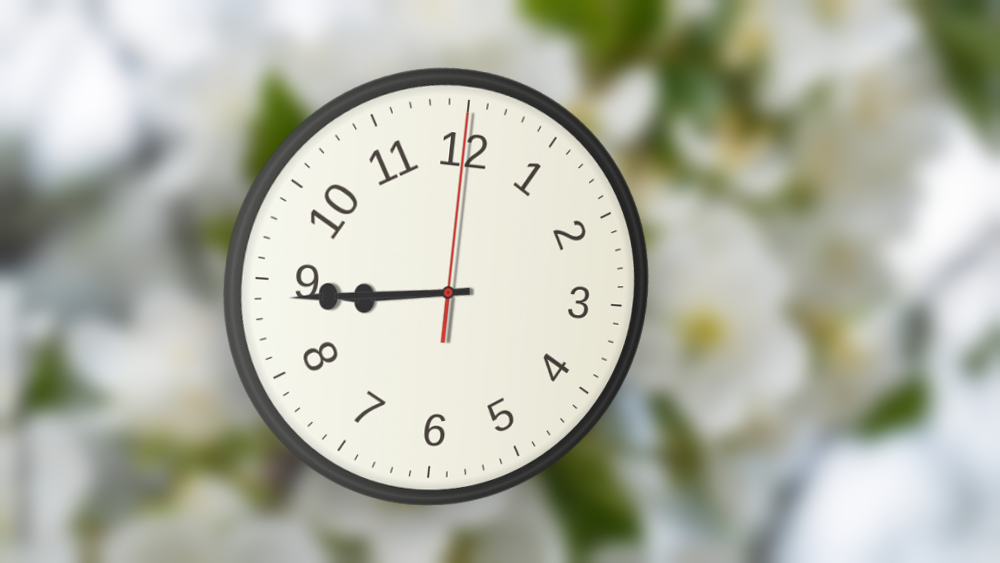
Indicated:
h=8 m=44 s=0
